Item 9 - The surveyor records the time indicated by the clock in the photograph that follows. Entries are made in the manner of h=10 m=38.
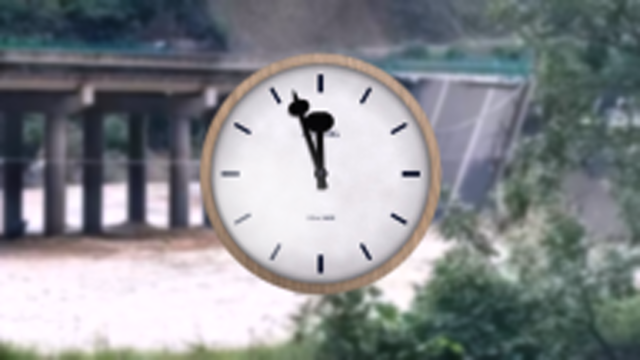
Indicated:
h=11 m=57
